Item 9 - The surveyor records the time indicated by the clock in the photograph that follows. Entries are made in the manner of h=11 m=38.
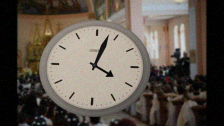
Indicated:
h=4 m=3
